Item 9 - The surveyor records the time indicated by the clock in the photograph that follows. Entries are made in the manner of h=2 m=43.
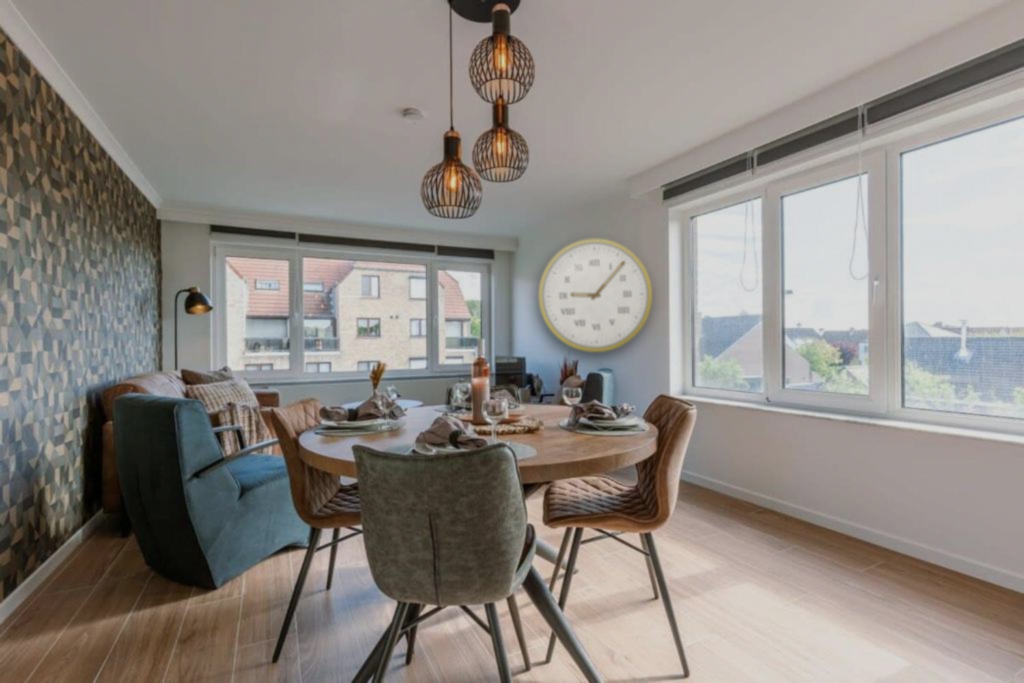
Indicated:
h=9 m=7
